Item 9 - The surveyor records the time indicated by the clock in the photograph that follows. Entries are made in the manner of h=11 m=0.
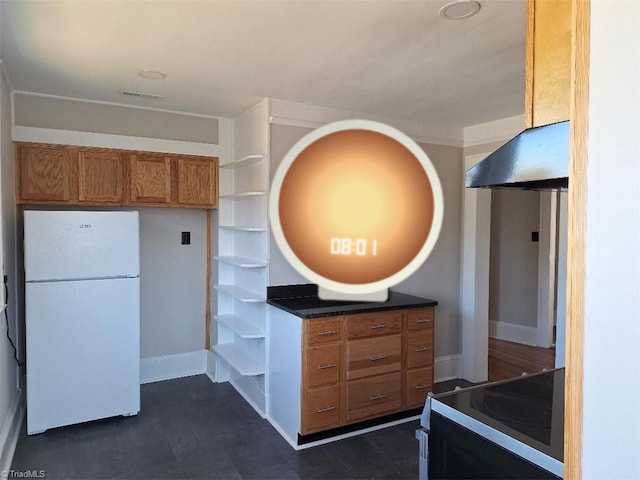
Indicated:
h=8 m=1
